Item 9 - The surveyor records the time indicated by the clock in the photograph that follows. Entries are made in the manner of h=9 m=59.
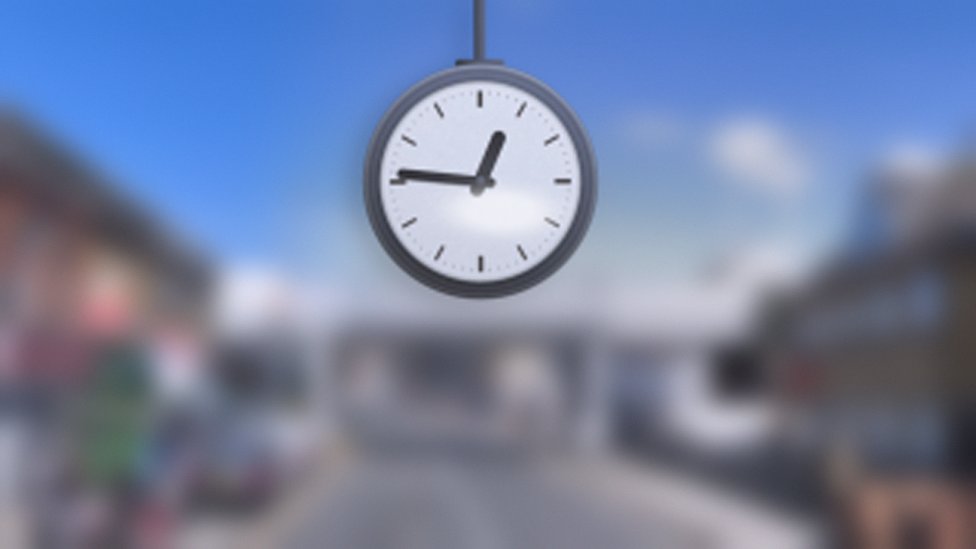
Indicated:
h=12 m=46
